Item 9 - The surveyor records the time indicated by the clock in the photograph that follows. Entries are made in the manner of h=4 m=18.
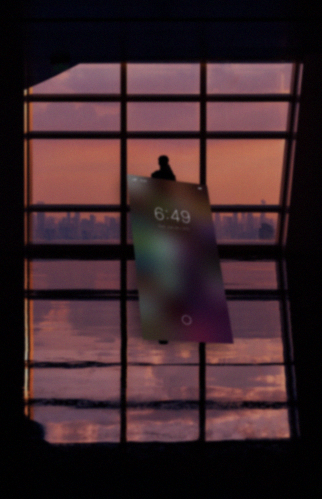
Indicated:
h=6 m=49
